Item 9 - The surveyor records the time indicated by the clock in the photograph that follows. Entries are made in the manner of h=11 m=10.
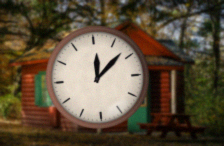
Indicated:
h=12 m=8
